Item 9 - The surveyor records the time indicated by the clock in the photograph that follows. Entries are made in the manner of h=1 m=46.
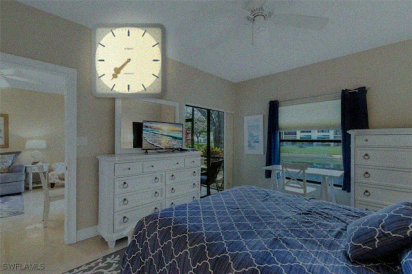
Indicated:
h=7 m=37
